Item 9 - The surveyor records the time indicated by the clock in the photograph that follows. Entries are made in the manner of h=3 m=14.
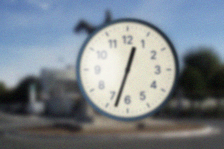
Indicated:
h=12 m=33
